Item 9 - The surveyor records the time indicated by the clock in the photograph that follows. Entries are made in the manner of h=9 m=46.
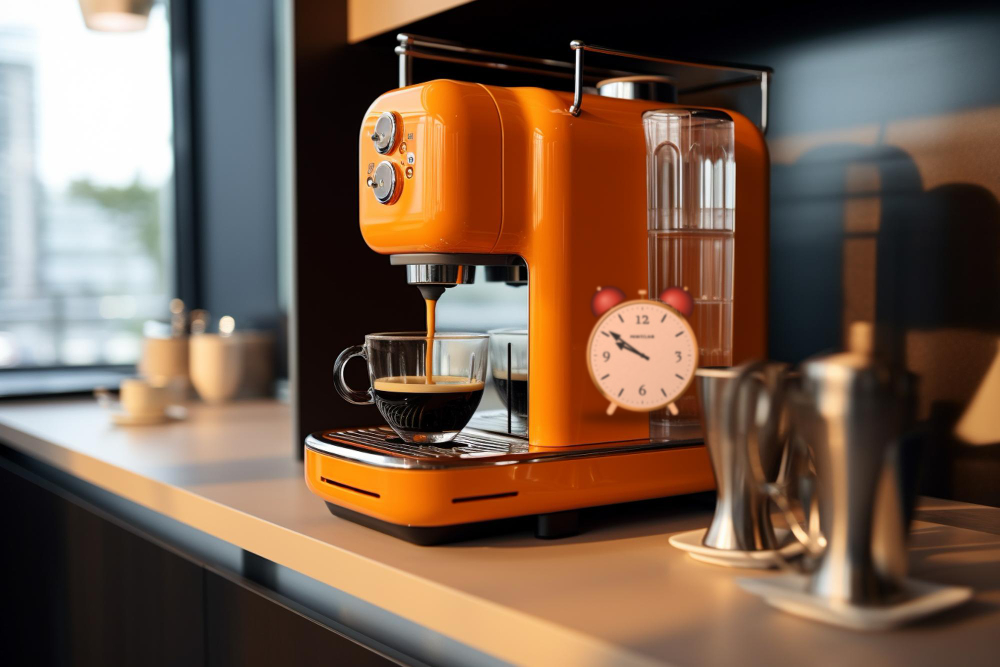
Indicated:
h=9 m=51
